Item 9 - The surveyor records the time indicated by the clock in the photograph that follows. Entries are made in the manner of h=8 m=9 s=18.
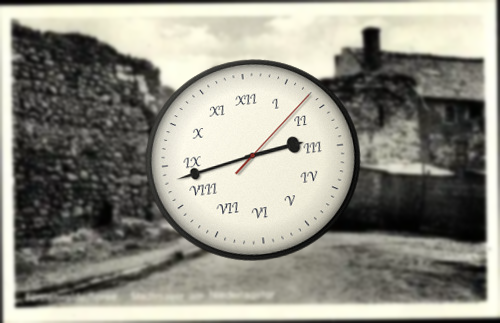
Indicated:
h=2 m=43 s=8
